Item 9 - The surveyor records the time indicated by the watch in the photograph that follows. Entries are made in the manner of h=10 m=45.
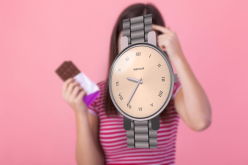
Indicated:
h=9 m=36
